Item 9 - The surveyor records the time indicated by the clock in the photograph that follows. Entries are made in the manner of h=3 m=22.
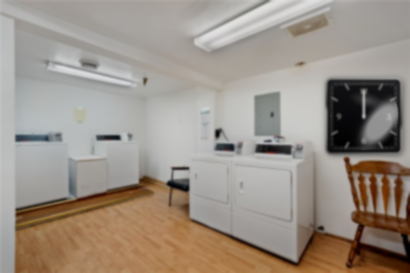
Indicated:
h=12 m=0
